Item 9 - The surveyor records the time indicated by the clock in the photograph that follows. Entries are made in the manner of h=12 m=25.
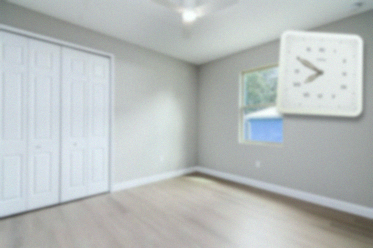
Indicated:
h=7 m=50
